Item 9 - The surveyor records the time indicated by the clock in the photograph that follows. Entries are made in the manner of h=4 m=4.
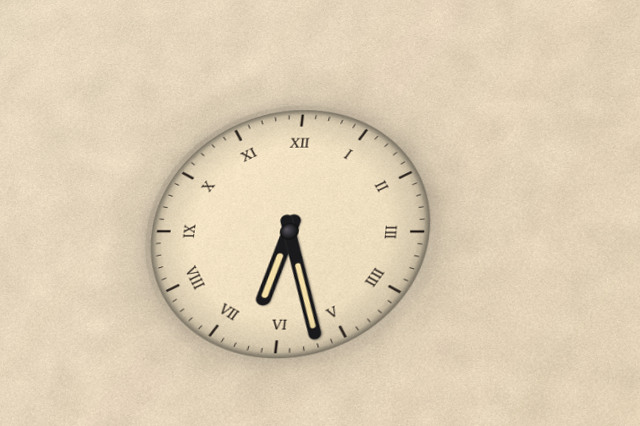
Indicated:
h=6 m=27
